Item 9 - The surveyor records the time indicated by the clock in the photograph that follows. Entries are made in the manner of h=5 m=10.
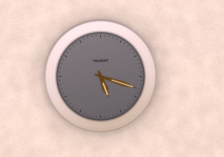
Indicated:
h=5 m=18
